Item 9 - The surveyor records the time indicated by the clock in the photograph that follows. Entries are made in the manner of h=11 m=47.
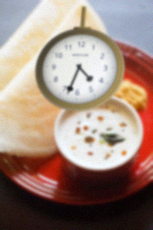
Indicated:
h=4 m=33
